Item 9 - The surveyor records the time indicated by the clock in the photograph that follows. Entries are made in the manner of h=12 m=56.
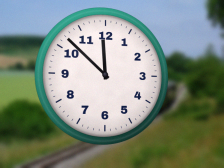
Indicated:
h=11 m=52
